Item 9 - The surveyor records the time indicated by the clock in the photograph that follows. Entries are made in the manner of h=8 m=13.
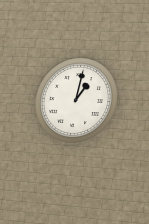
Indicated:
h=1 m=1
